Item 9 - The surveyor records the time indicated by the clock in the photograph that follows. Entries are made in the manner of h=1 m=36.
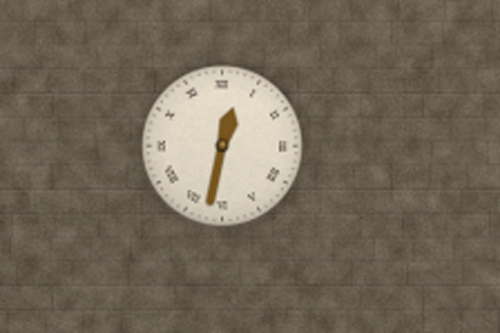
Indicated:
h=12 m=32
